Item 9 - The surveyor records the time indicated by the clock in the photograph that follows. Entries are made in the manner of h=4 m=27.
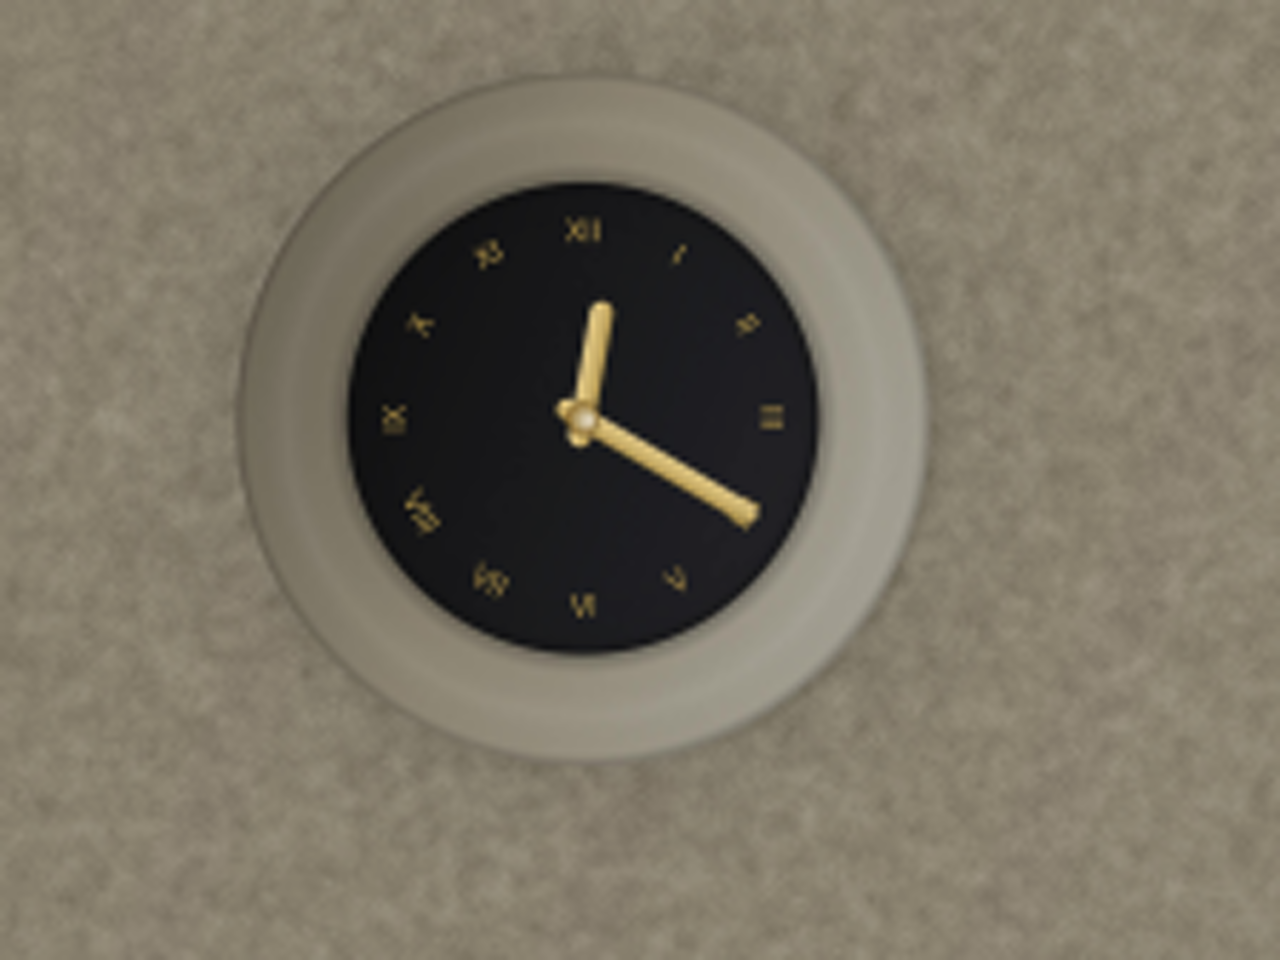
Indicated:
h=12 m=20
